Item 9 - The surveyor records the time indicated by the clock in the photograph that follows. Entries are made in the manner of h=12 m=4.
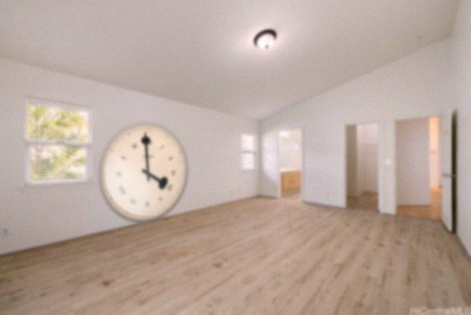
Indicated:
h=3 m=59
